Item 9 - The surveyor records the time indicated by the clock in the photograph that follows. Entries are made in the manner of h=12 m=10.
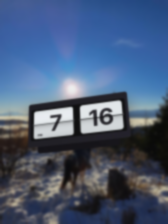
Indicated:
h=7 m=16
